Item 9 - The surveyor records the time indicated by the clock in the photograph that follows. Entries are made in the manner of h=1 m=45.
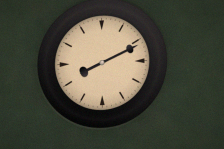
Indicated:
h=8 m=11
